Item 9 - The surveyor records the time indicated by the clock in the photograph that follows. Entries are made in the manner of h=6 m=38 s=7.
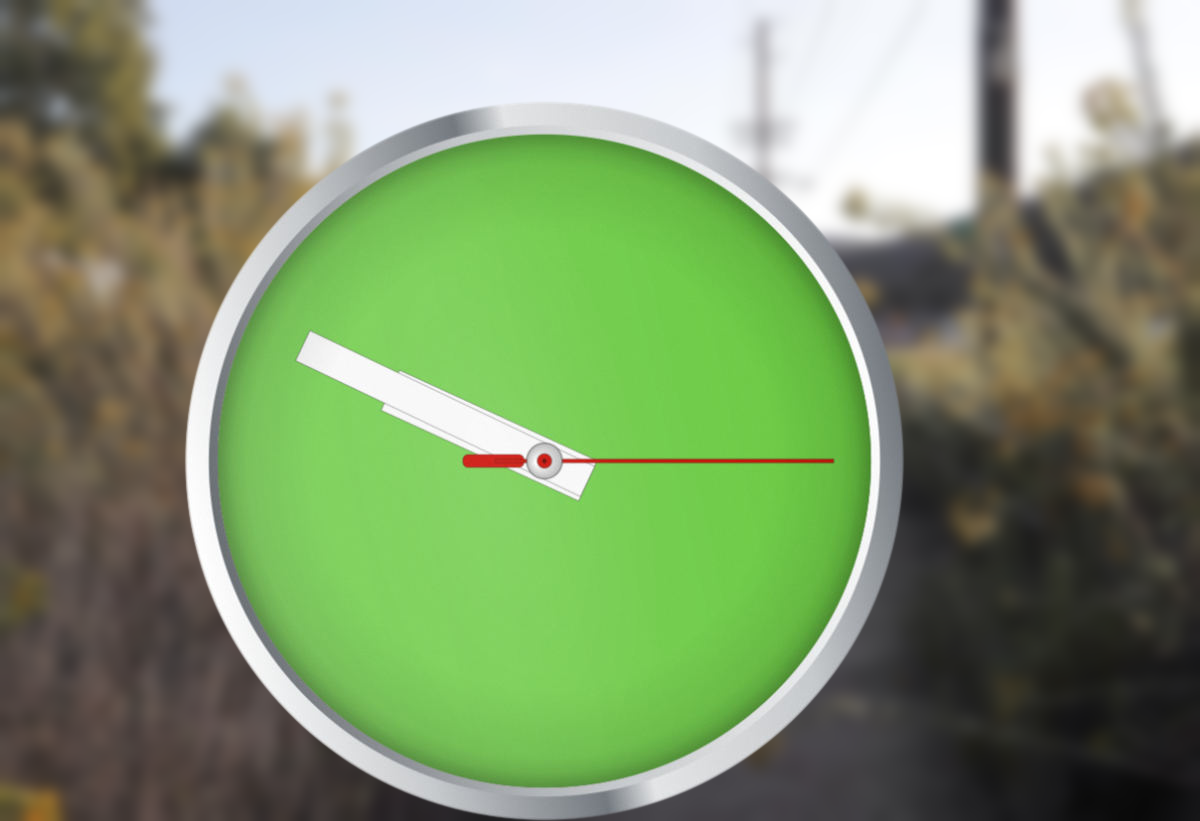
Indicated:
h=9 m=49 s=15
